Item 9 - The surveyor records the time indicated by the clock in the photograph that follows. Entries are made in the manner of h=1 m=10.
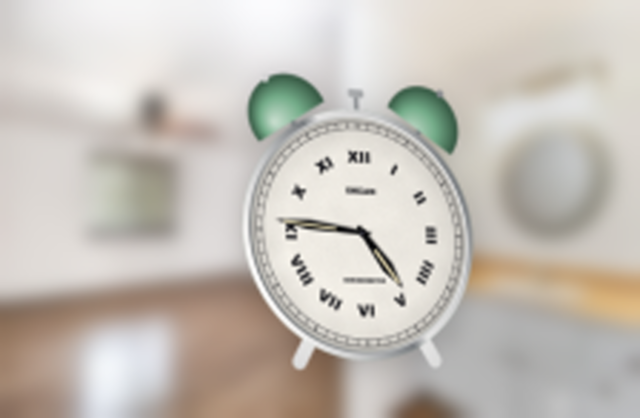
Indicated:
h=4 m=46
